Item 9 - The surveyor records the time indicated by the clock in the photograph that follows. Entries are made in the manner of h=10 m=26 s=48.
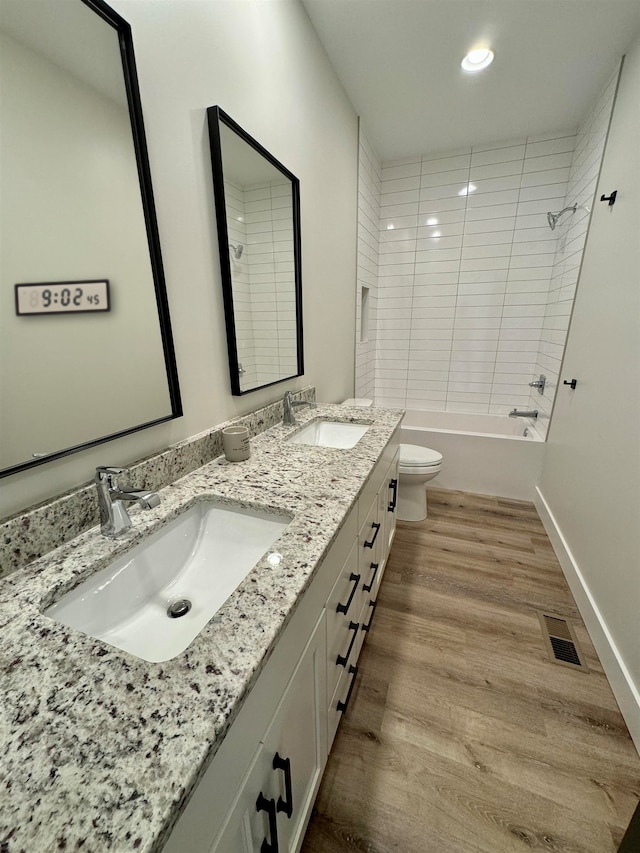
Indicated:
h=9 m=2 s=45
